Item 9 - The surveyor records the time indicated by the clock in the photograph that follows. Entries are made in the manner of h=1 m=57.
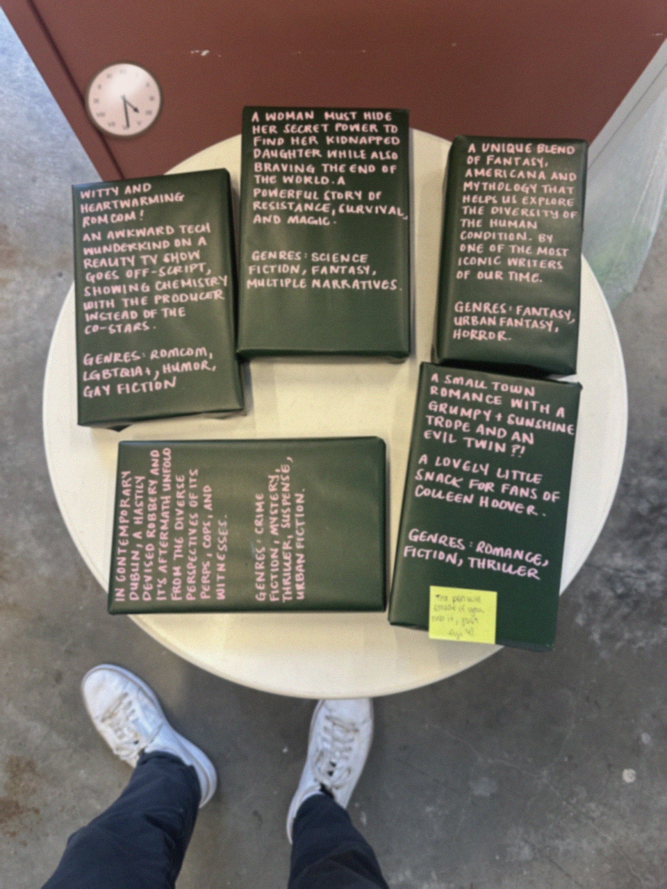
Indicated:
h=4 m=29
